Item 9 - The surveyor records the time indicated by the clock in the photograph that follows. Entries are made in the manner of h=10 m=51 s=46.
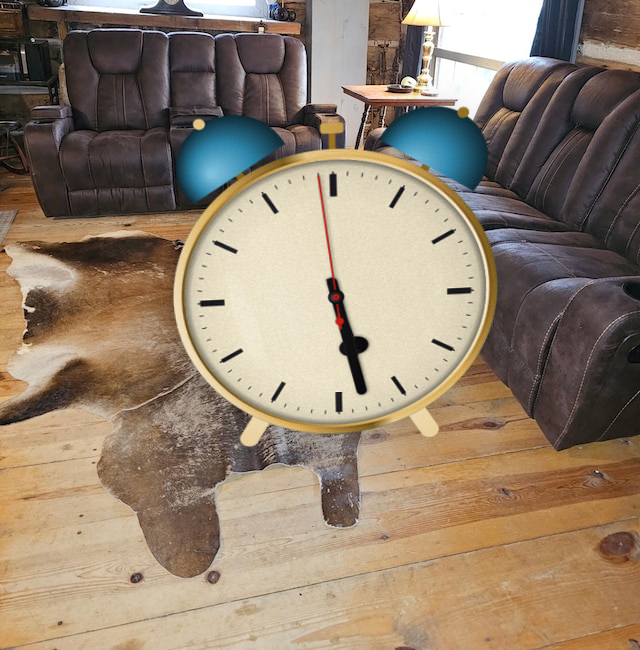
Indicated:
h=5 m=27 s=59
